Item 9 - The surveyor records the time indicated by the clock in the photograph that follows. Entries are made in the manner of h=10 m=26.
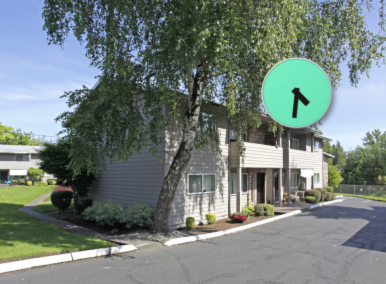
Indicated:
h=4 m=31
